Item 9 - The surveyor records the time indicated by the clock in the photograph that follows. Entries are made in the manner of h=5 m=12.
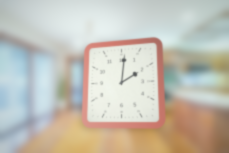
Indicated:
h=2 m=1
